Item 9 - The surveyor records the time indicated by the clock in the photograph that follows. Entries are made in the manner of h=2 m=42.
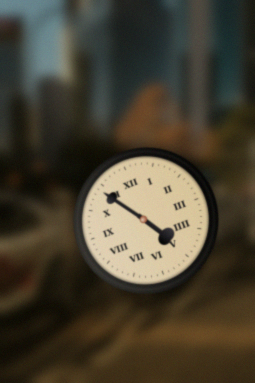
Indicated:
h=4 m=54
